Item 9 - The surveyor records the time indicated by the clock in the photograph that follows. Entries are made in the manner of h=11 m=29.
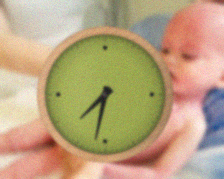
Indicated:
h=7 m=32
